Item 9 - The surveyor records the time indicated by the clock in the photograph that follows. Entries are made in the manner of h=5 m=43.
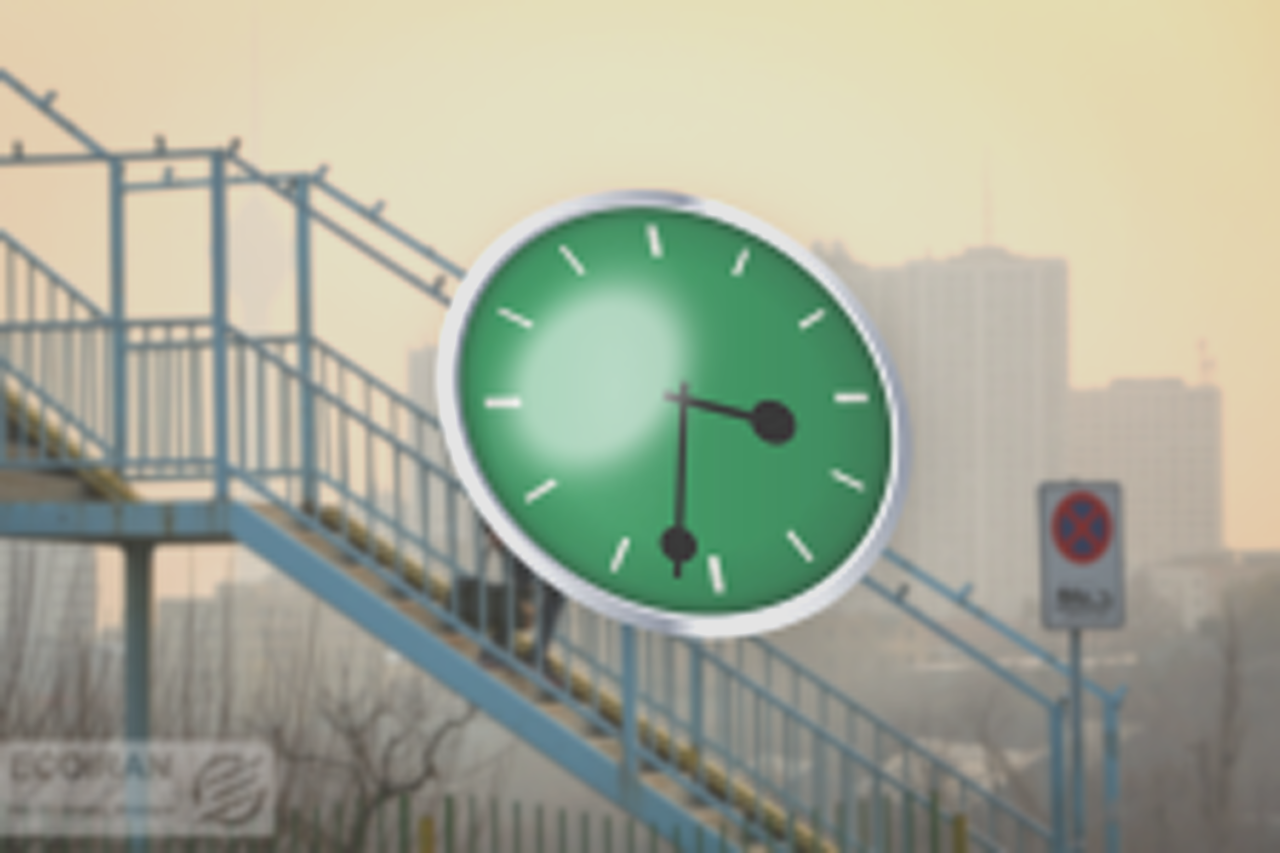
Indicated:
h=3 m=32
